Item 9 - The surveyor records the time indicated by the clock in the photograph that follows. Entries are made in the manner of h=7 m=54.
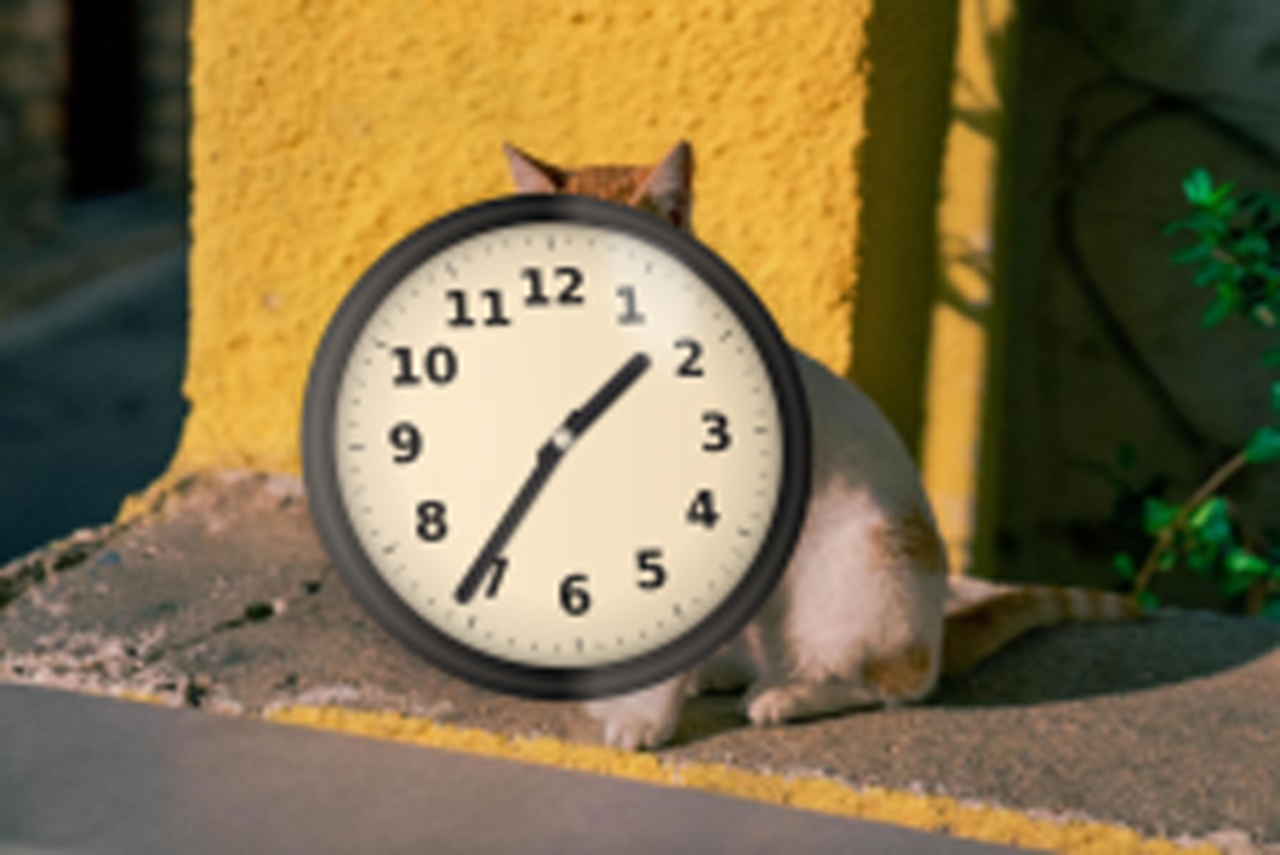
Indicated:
h=1 m=36
